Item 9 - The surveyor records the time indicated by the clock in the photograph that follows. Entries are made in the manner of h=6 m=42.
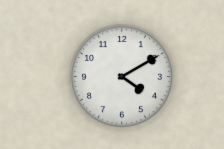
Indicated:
h=4 m=10
